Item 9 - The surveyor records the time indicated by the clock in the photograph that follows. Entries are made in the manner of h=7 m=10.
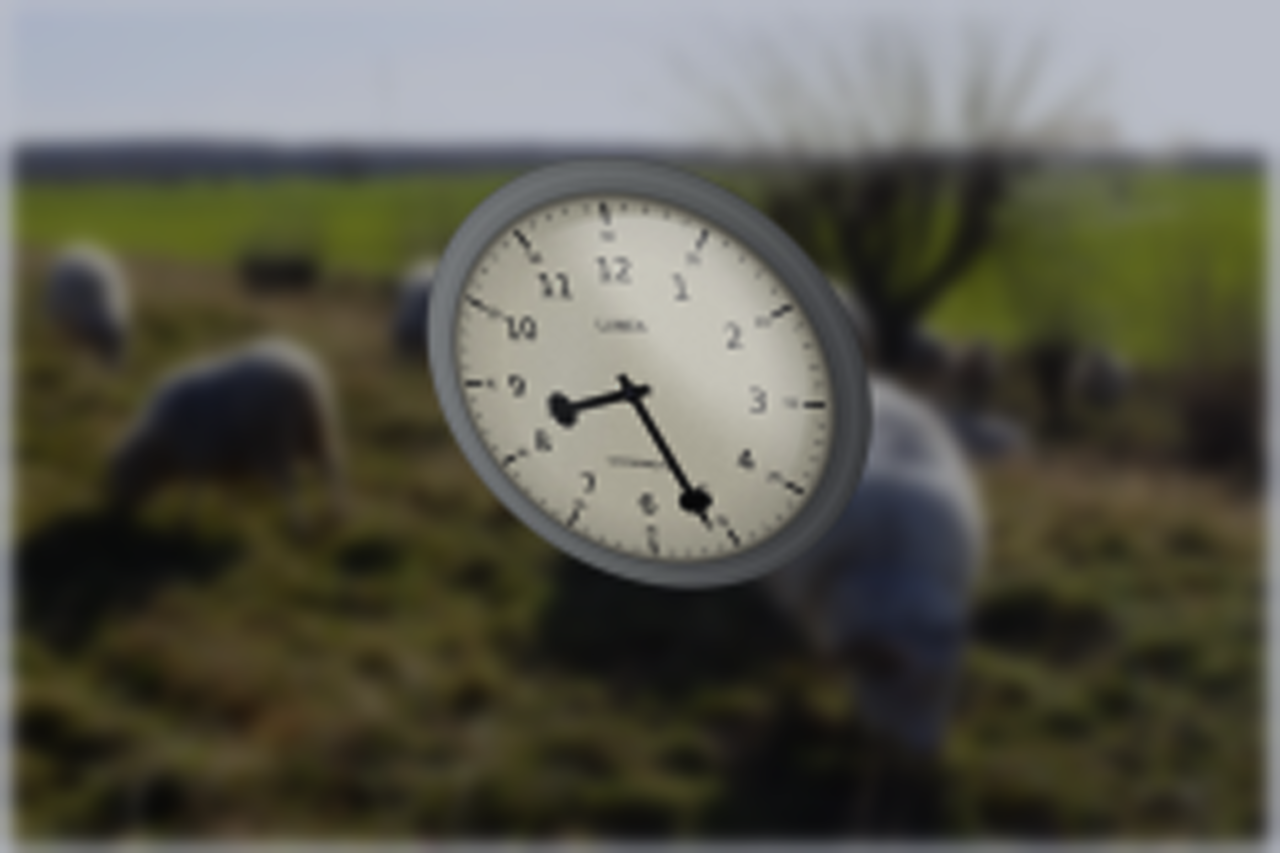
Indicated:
h=8 m=26
